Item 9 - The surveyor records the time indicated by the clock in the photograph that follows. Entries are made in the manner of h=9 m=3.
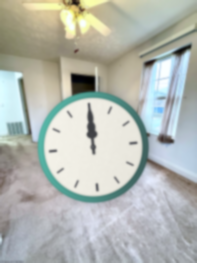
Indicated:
h=12 m=0
